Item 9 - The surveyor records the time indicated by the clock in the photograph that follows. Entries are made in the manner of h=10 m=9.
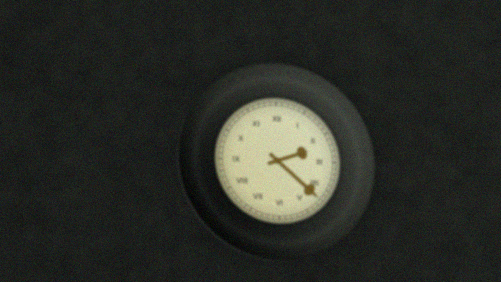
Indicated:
h=2 m=22
